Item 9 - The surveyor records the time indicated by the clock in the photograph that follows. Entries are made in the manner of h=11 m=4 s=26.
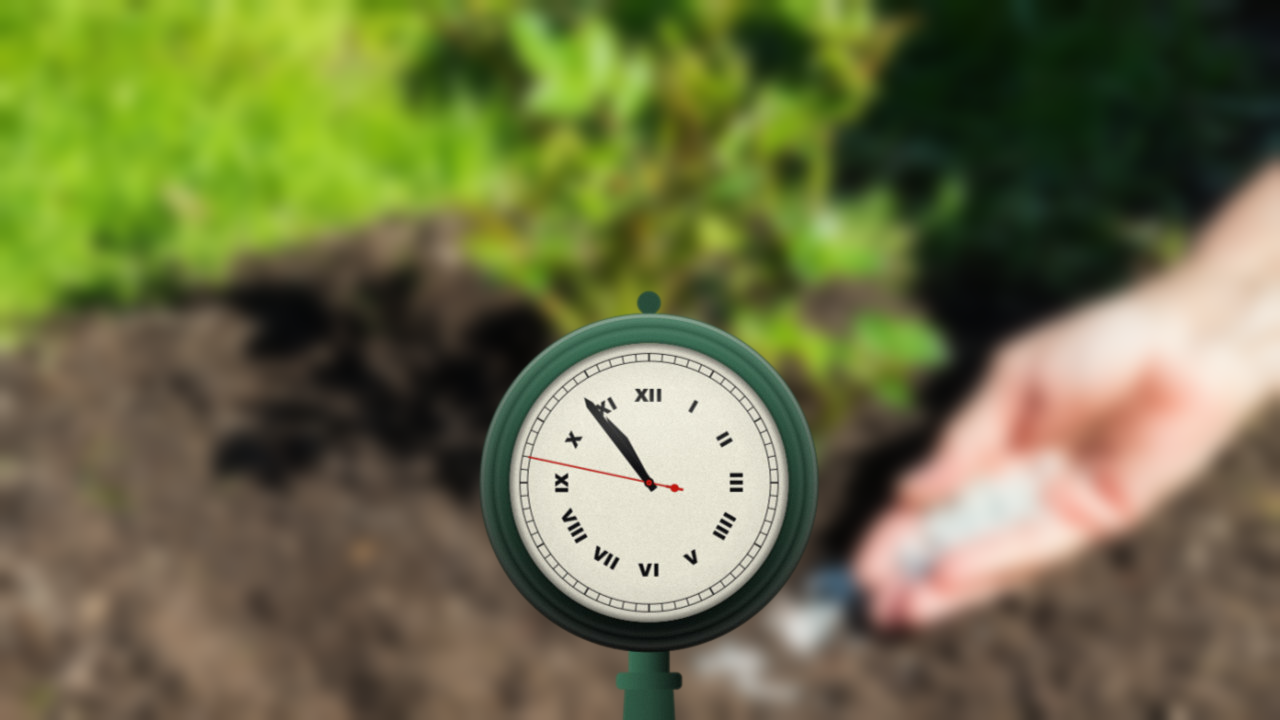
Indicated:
h=10 m=53 s=47
